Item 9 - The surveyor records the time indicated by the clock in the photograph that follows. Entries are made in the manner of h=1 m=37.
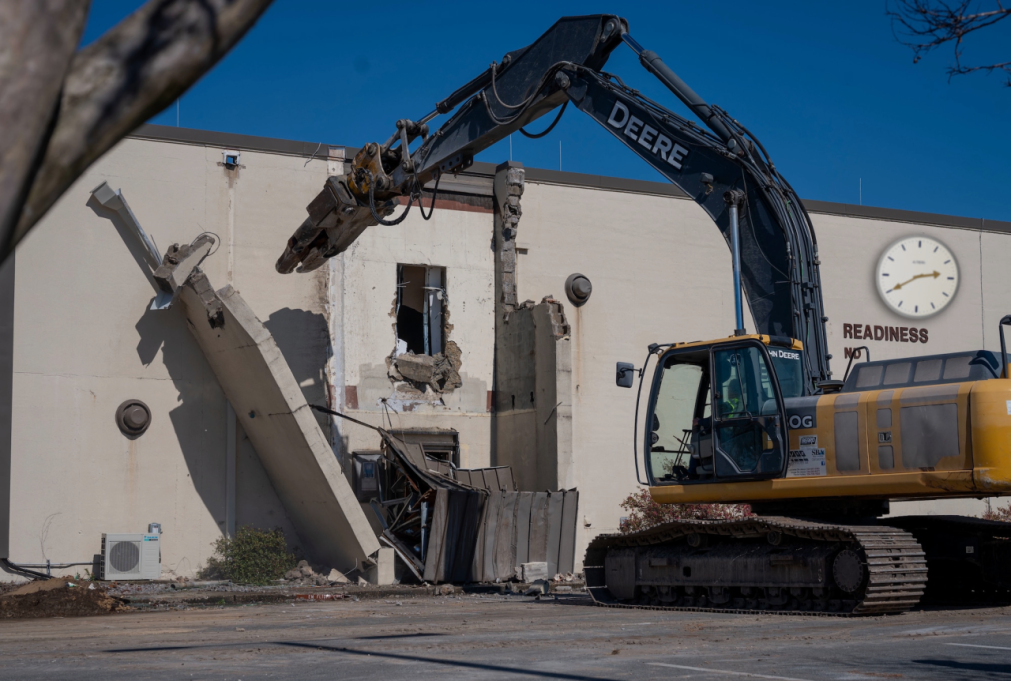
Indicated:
h=2 m=40
